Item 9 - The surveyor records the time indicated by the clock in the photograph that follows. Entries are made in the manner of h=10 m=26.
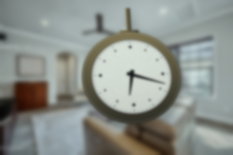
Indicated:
h=6 m=18
